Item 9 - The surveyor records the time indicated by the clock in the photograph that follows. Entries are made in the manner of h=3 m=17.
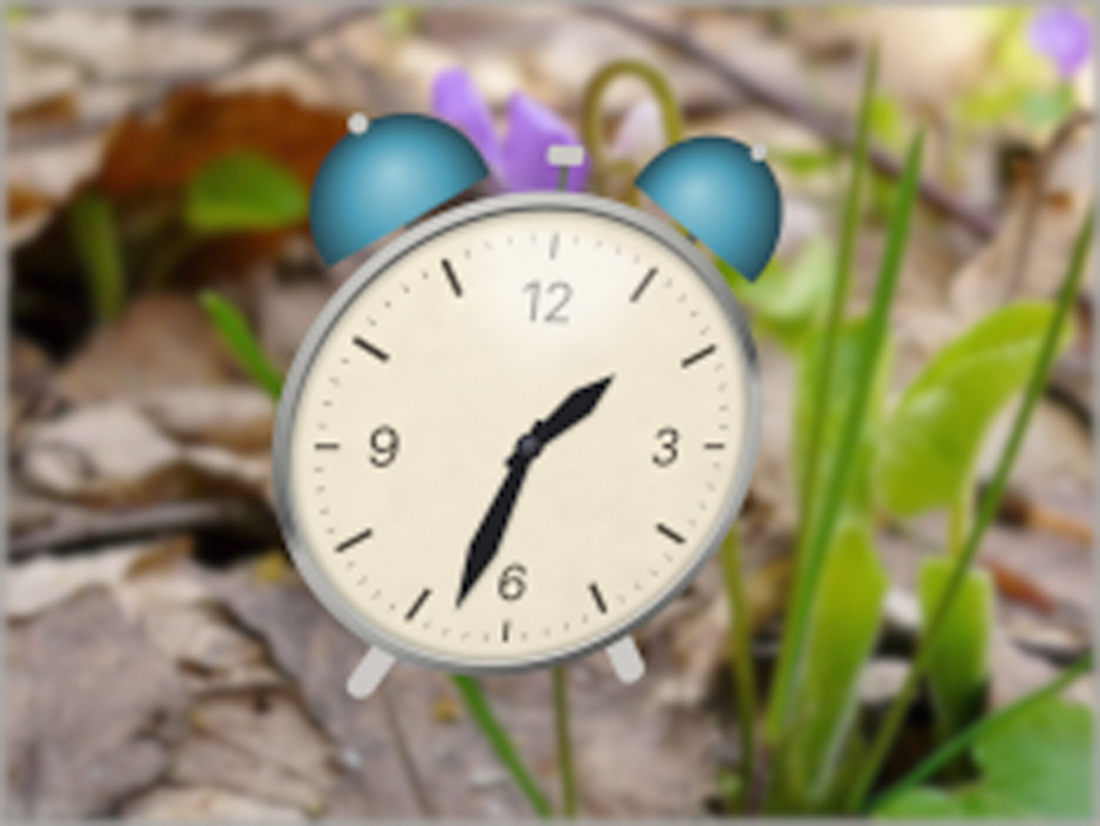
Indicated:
h=1 m=33
